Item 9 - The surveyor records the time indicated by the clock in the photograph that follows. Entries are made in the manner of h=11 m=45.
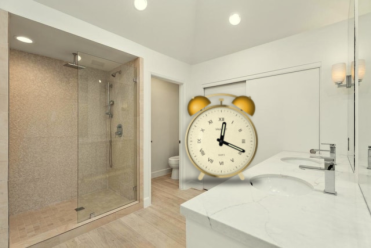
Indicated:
h=12 m=19
